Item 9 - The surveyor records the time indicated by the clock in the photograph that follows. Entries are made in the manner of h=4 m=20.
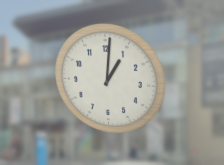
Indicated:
h=1 m=1
